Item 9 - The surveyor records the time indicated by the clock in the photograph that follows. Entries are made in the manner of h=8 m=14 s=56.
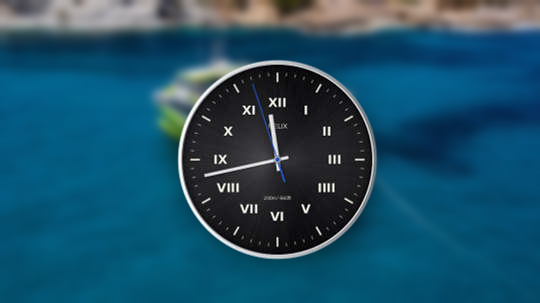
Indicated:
h=11 m=42 s=57
